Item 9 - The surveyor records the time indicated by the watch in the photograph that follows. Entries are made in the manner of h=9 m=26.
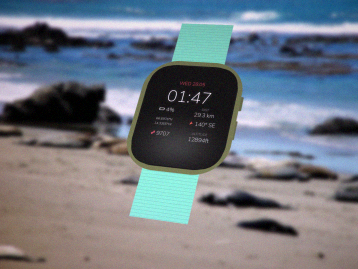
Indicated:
h=1 m=47
